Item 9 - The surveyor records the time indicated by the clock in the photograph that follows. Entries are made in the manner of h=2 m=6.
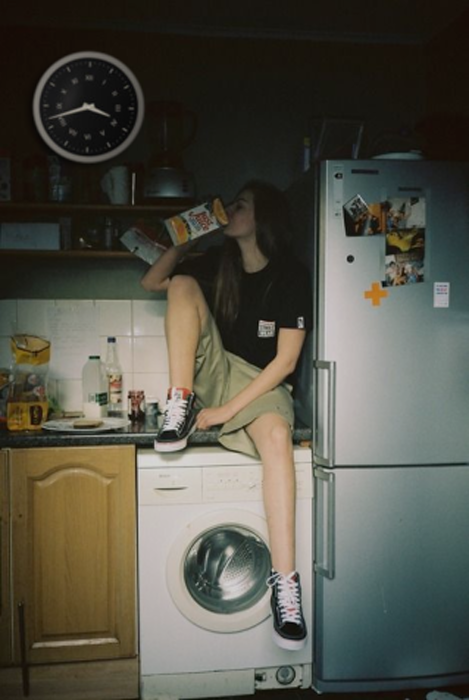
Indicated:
h=3 m=42
